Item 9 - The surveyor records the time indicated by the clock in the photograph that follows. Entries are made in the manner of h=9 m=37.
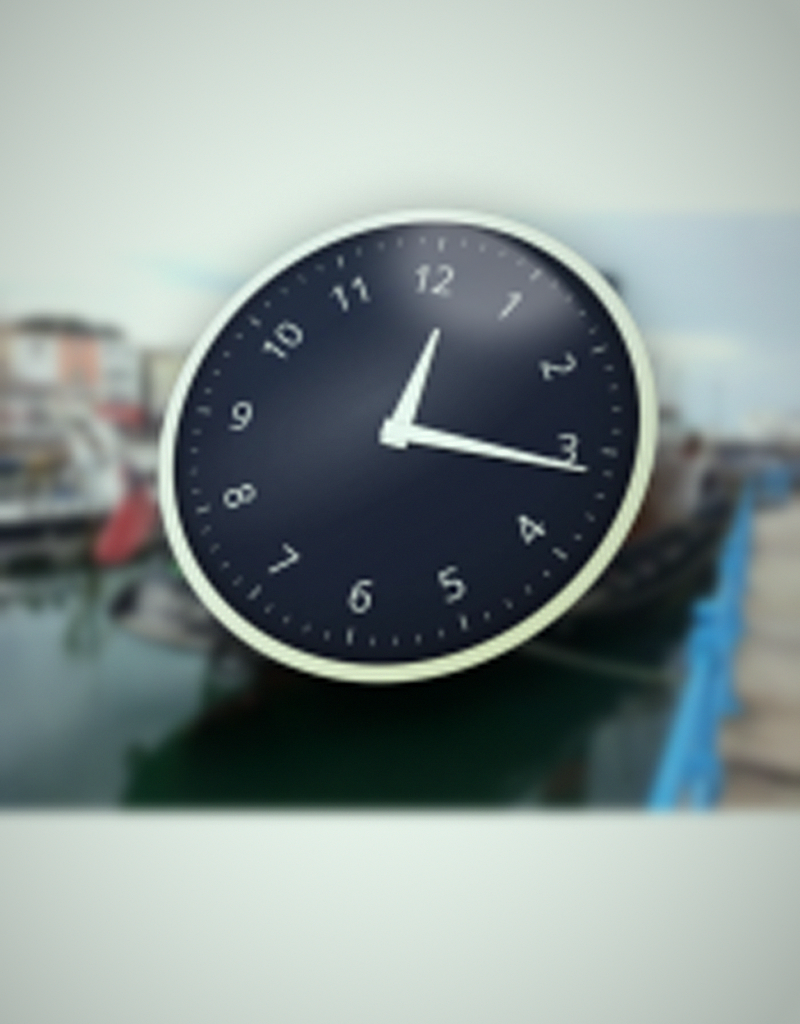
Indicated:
h=12 m=16
